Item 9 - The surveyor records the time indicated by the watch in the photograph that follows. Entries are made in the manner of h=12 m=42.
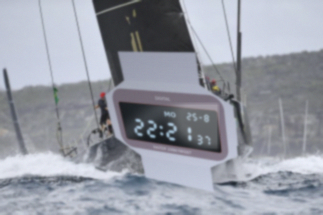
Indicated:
h=22 m=21
